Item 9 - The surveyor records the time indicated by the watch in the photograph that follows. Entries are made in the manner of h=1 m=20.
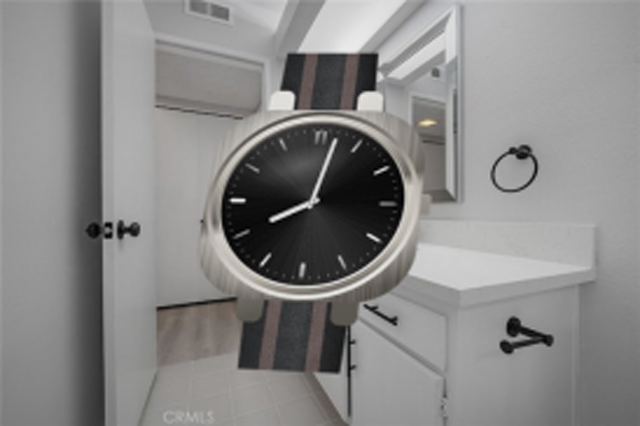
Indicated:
h=8 m=2
